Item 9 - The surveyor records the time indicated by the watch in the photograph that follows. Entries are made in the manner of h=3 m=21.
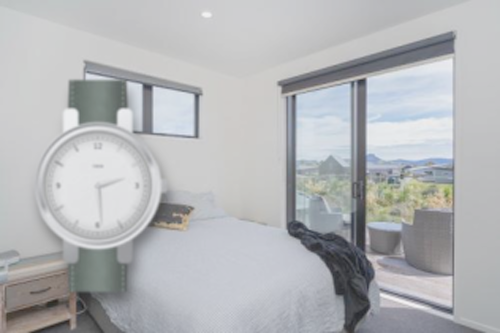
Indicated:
h=2 m=29
